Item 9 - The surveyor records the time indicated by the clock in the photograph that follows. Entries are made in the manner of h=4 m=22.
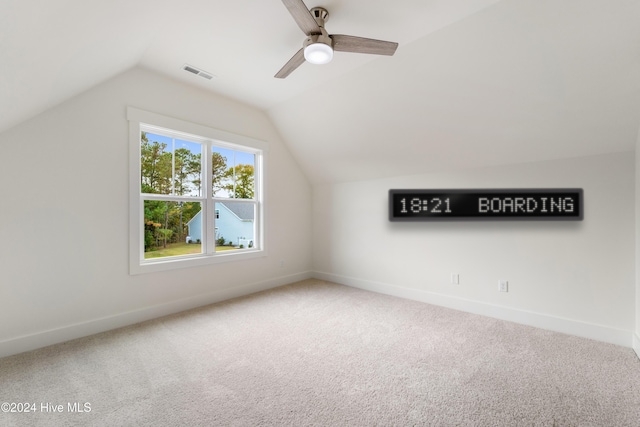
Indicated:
h=18 m=21
